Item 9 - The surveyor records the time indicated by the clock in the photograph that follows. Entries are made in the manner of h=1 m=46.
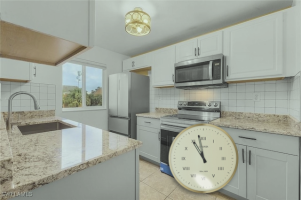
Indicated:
h=10 m=58
